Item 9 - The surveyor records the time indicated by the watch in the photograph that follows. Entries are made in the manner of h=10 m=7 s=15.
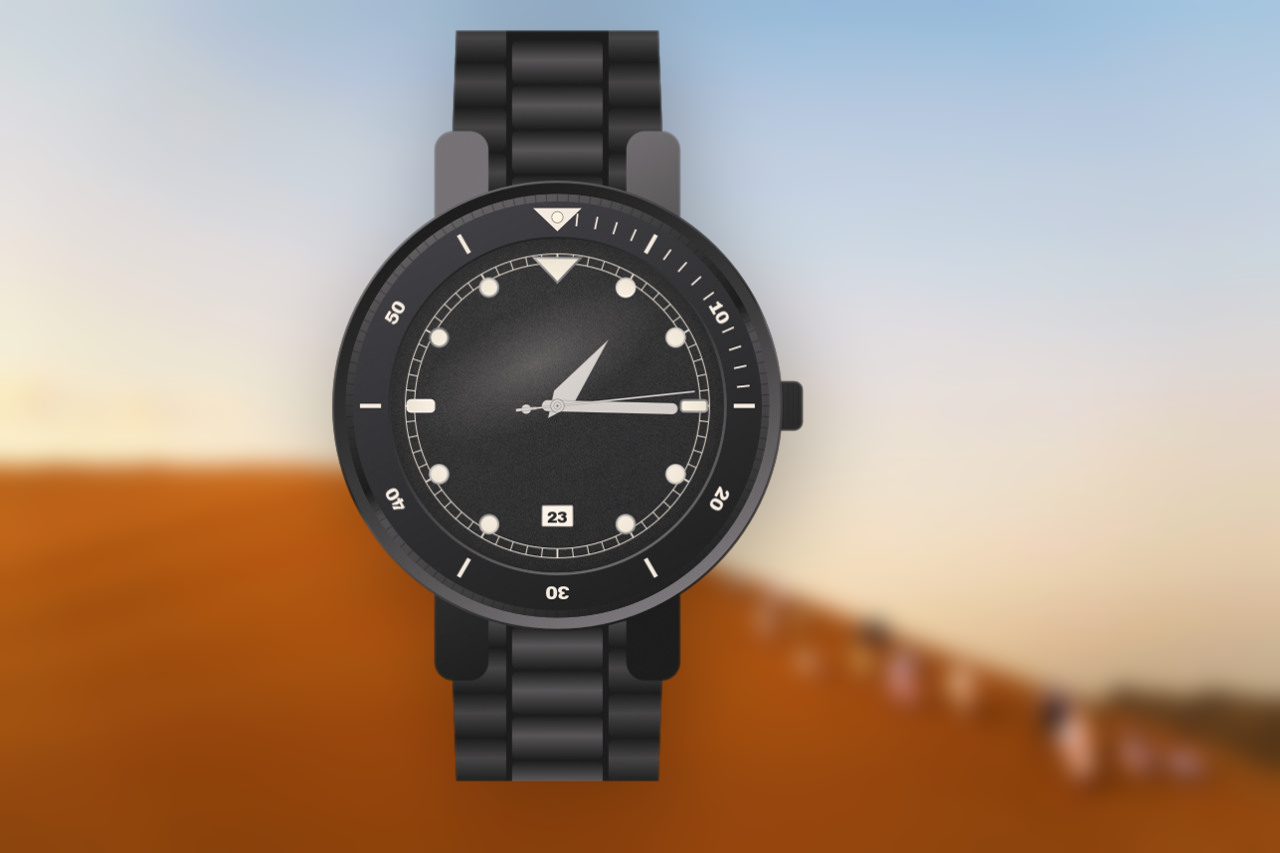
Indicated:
h=1 m=15 s=14
